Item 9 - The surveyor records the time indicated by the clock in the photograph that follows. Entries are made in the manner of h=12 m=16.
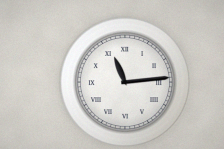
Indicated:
h=11 m=14
